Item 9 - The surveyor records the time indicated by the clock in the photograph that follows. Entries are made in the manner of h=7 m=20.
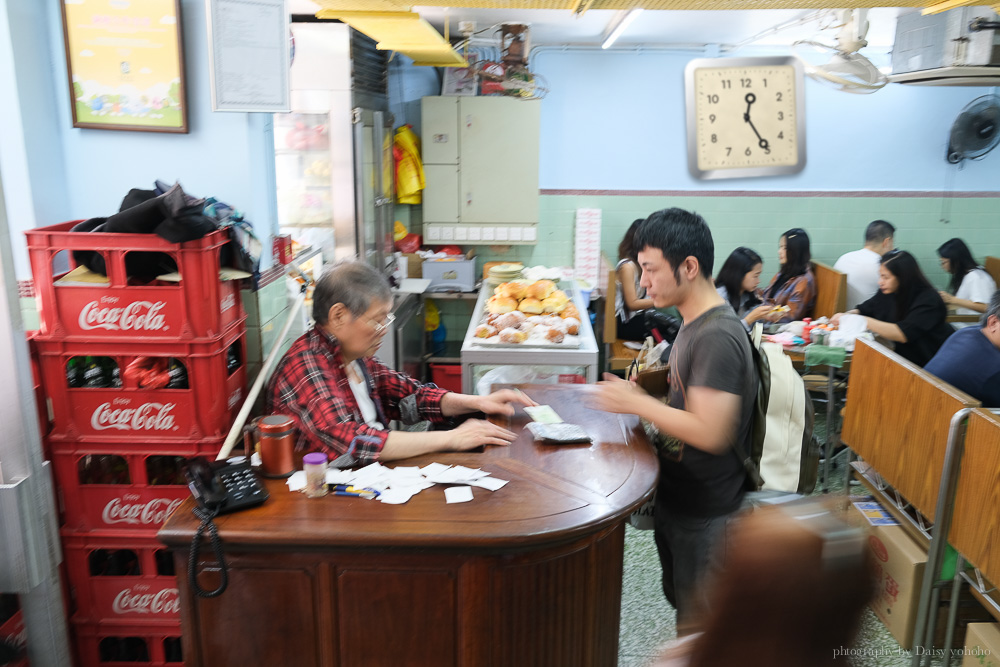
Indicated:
h=12 m=25
